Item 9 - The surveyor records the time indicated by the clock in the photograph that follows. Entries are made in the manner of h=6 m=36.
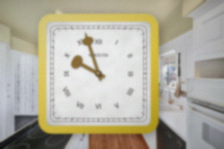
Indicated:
h=9 m=57
